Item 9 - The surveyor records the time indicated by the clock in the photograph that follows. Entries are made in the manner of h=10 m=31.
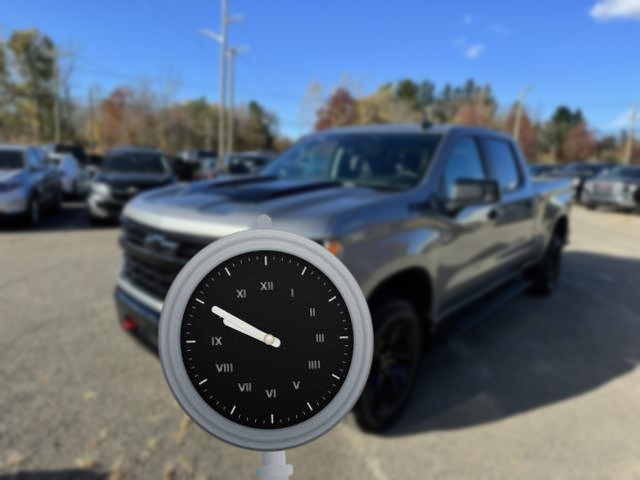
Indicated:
h=9 m=50
